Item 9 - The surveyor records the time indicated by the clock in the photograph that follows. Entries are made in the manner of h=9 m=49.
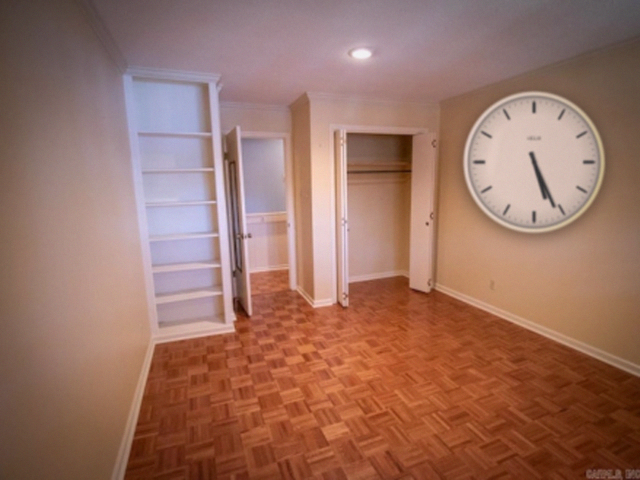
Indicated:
h=5 m=26
